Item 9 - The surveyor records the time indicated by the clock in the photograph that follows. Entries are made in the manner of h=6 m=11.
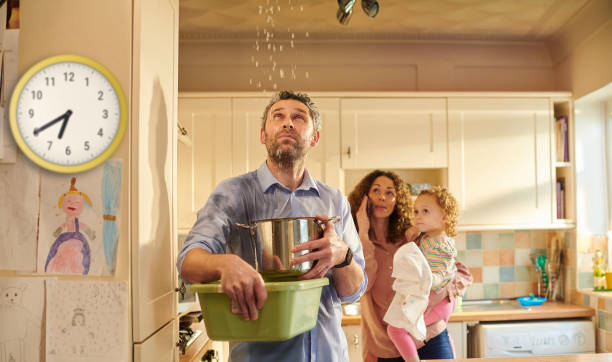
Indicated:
h=6 m=40
